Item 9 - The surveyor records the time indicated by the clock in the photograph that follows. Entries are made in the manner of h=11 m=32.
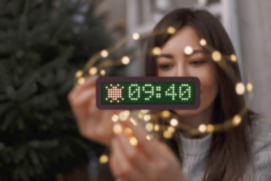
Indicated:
h=9 m=40
